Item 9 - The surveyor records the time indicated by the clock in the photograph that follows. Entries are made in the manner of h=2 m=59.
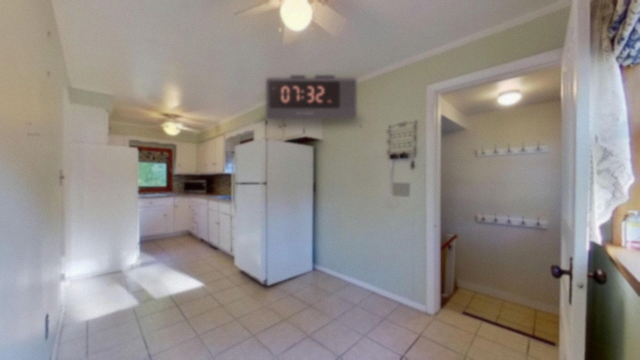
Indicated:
h=7 m=32
